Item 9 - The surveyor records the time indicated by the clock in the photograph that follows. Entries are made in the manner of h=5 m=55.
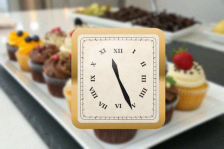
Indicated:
h=11 m=26
